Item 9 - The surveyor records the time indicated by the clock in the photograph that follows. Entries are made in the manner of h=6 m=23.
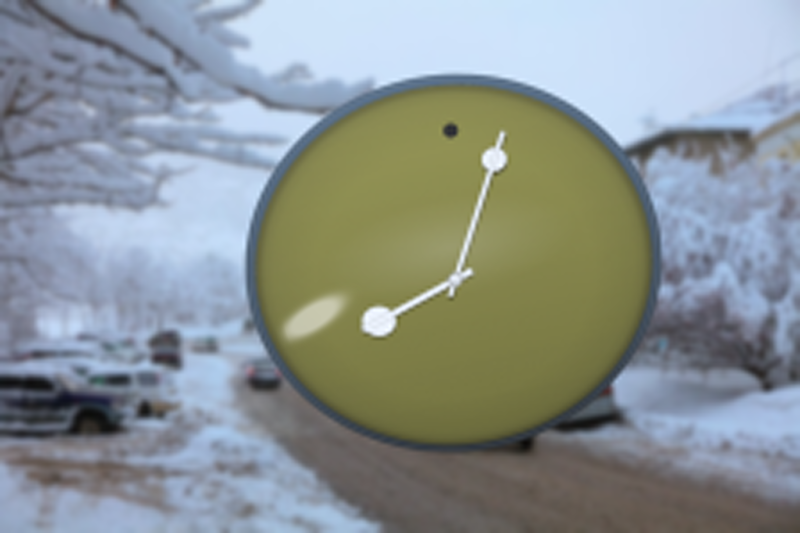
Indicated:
h=8 m=3
